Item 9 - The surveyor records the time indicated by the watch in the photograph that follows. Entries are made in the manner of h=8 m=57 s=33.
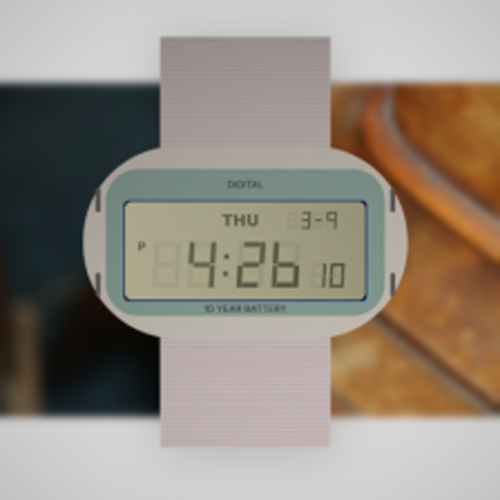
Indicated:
h=4 m=26 s=10
